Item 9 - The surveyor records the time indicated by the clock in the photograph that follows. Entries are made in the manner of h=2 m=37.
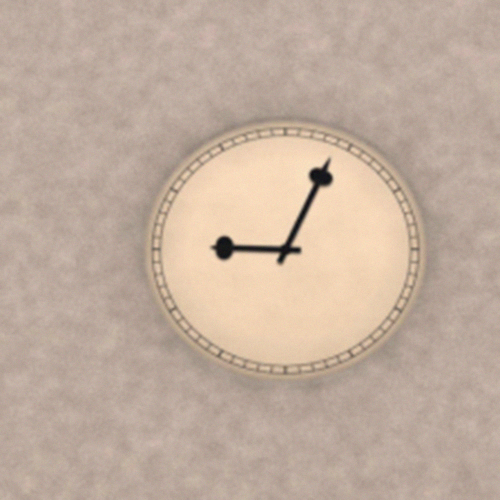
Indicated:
h=9 m=4
